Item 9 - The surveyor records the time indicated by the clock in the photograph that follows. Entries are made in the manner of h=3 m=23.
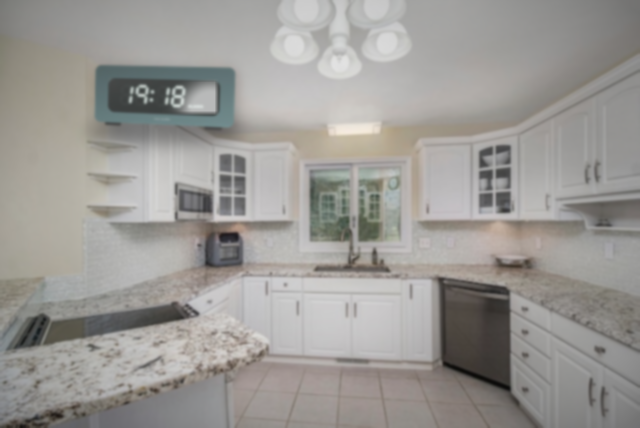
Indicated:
h=19 m=18
